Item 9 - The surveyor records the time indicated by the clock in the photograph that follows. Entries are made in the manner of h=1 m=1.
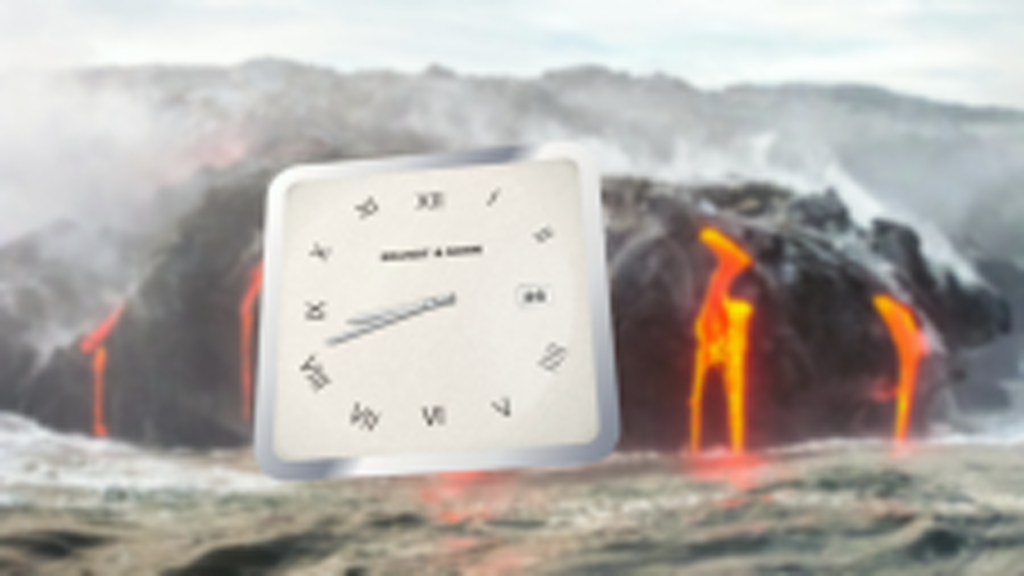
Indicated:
h=8 m=42
